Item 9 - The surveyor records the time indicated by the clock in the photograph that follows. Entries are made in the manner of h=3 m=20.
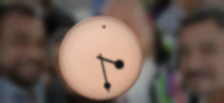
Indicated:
h=3 m=27
